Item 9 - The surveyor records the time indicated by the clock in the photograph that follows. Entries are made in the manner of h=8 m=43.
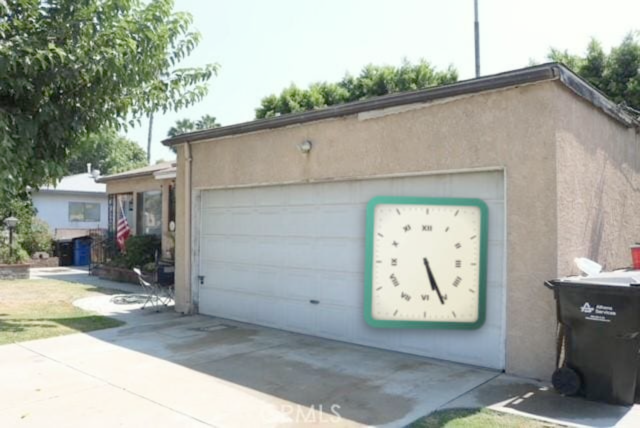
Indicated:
h=5 m=26
